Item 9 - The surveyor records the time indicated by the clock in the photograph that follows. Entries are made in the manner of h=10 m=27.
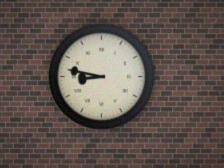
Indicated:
h=8 m=47
